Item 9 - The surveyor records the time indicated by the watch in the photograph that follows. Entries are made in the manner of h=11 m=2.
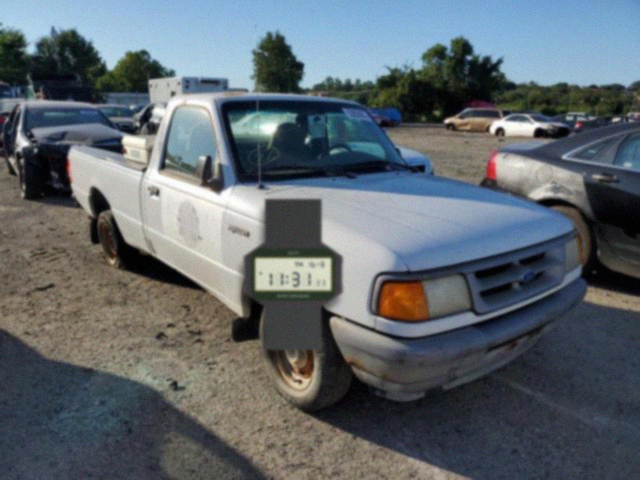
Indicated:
h=11 m=31
